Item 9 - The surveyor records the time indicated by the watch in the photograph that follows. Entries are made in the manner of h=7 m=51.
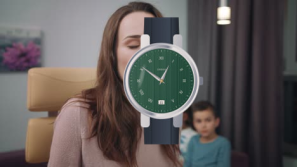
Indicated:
h=12 m=51
